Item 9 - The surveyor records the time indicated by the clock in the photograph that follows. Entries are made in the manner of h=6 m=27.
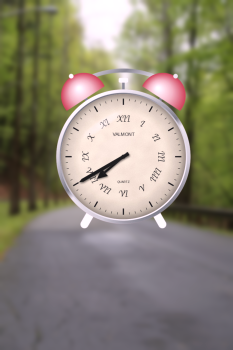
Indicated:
h=7 m=40
